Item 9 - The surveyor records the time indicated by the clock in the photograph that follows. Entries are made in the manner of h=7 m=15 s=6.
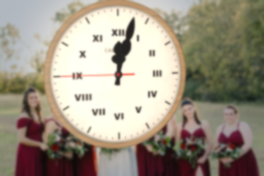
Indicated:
h=12 m=2 s=45
